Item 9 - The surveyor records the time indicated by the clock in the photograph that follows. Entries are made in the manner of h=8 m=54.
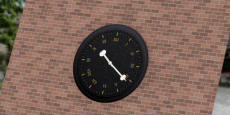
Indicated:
h=10 m=21
